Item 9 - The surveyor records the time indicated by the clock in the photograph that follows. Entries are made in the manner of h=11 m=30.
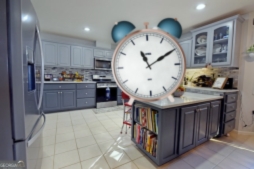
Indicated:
h=11 m=10
